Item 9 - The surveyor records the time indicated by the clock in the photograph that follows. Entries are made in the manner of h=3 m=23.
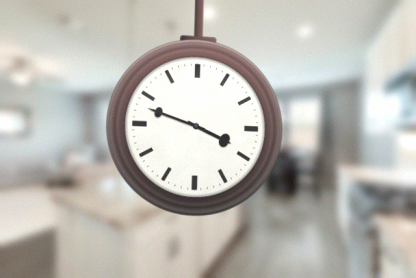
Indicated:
h=3 m=48
